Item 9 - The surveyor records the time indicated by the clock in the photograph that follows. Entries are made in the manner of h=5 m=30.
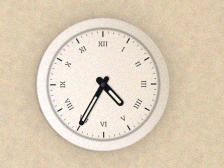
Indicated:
h=4 m=35
